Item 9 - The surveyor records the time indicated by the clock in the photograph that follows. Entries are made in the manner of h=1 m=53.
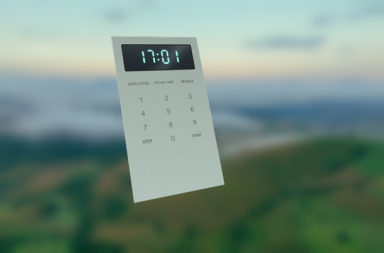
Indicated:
h=17 m=1
